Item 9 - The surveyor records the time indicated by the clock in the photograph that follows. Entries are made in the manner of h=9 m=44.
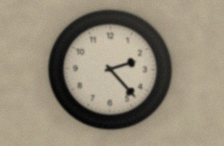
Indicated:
h=2 m=23
